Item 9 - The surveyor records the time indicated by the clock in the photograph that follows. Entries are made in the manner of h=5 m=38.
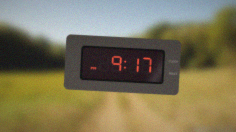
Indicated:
h=9 m=17
